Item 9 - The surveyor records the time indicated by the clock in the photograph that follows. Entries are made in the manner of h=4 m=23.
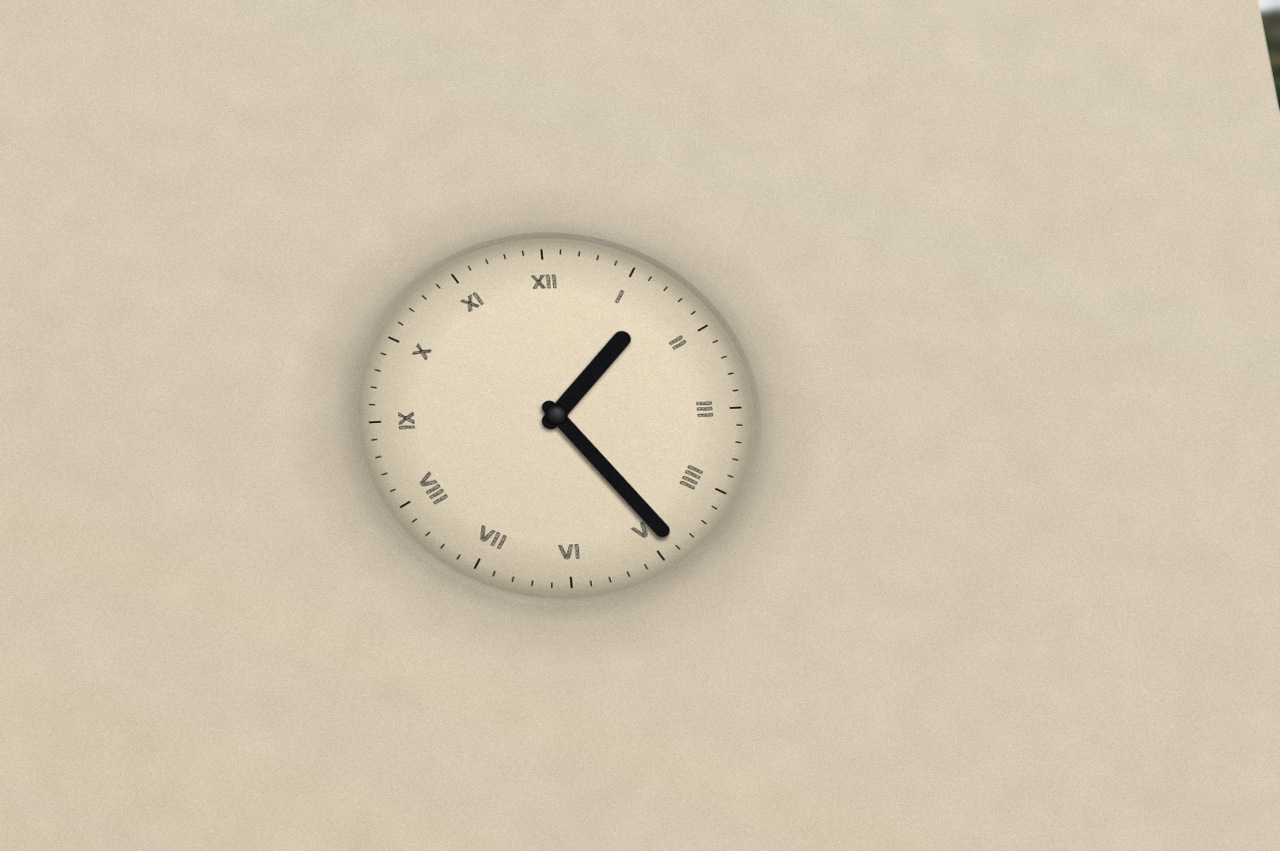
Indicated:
h=1 m=24
